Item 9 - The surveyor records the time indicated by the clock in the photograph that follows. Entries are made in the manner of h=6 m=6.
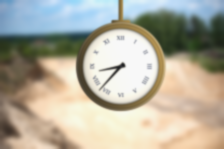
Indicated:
h=8 m=37
